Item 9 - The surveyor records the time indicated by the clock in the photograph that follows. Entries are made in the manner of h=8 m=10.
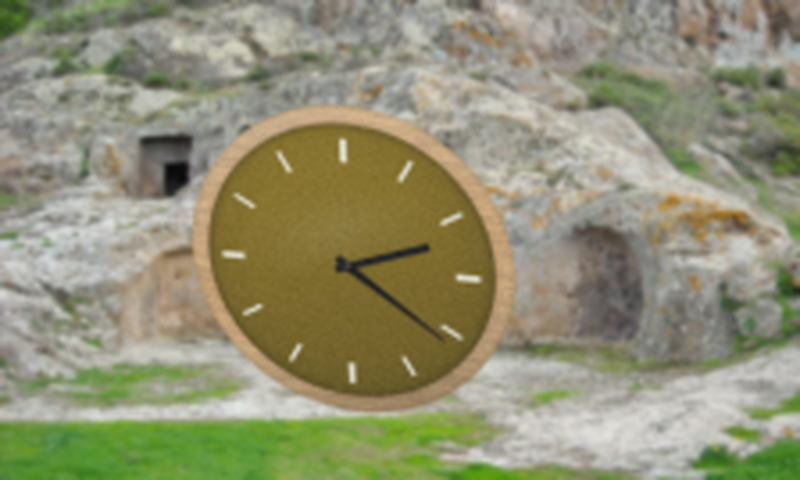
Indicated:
h=2 m=21
